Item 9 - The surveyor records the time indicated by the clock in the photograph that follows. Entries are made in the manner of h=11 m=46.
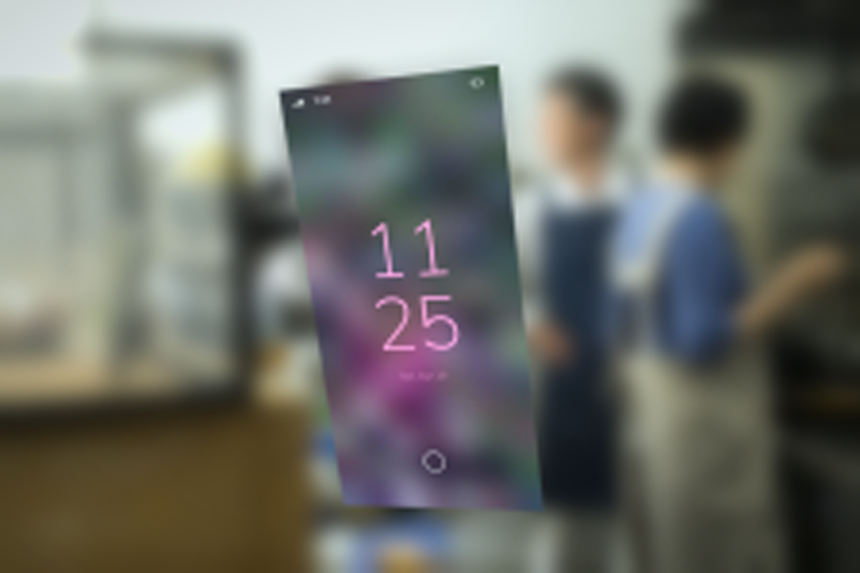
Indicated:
h=11 m=25
